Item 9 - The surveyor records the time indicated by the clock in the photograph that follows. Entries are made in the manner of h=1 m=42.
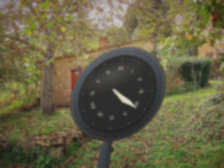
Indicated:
h=4 m=21
